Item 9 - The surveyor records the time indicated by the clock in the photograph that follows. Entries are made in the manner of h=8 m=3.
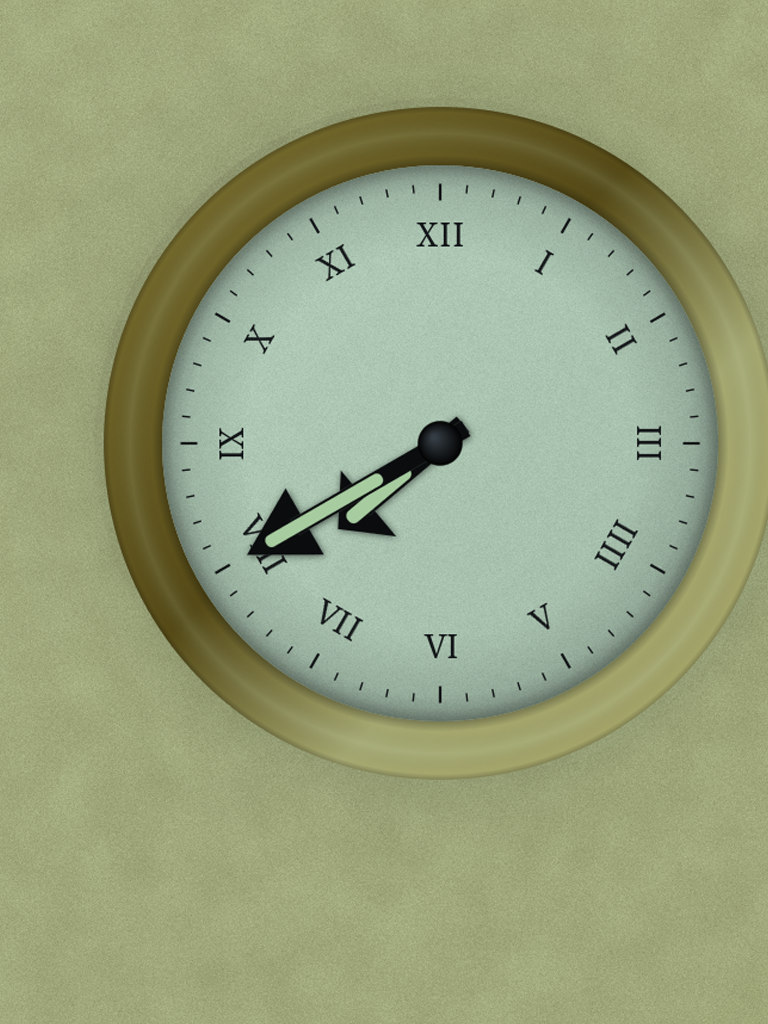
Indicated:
h=7 m=40
